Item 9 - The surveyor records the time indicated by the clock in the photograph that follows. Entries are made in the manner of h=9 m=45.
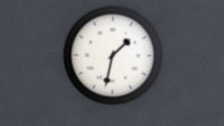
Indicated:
h=1 m=32
